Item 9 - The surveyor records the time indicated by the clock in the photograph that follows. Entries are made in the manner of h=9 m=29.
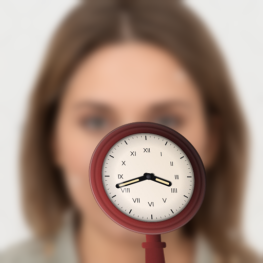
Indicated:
h=3 m=42
